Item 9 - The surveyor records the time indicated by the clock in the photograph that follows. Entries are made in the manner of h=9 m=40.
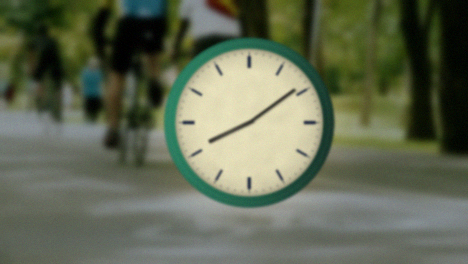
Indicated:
h=8 m=9
